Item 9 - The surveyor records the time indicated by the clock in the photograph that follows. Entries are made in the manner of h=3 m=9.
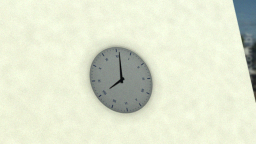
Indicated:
h=8 m=1
